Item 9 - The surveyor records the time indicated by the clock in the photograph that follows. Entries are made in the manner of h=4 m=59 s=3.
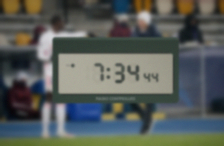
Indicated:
h=7 m=34 s=44
